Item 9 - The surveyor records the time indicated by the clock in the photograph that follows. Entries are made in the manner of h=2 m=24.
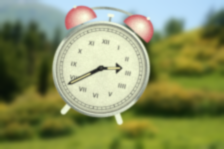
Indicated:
h=2 m=39
